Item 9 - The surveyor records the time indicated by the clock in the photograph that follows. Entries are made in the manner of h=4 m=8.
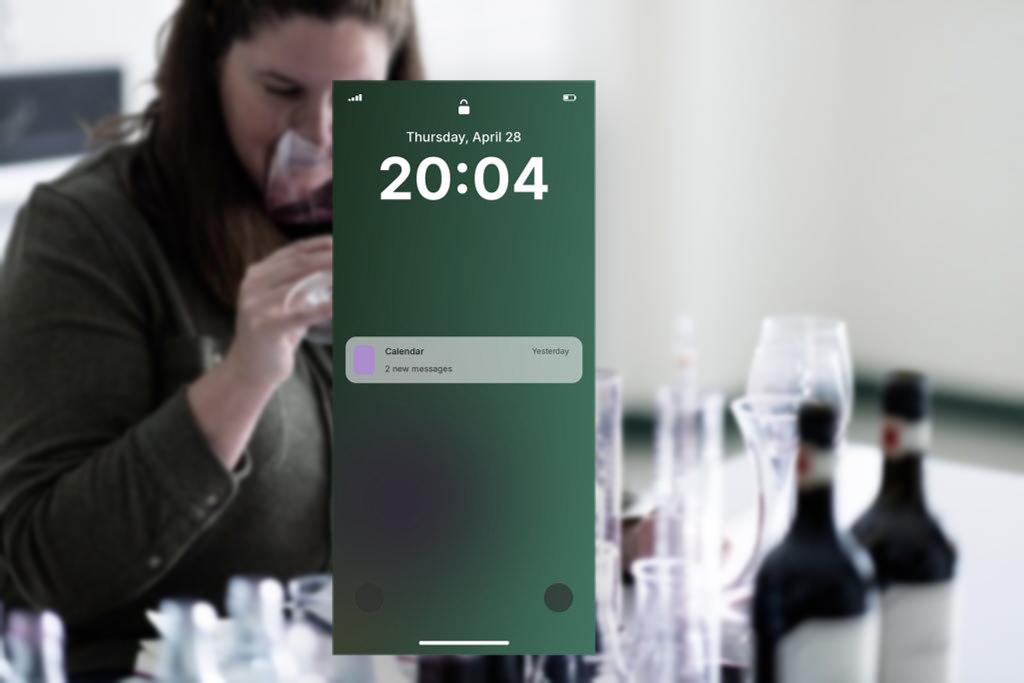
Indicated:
h=20 m=4
